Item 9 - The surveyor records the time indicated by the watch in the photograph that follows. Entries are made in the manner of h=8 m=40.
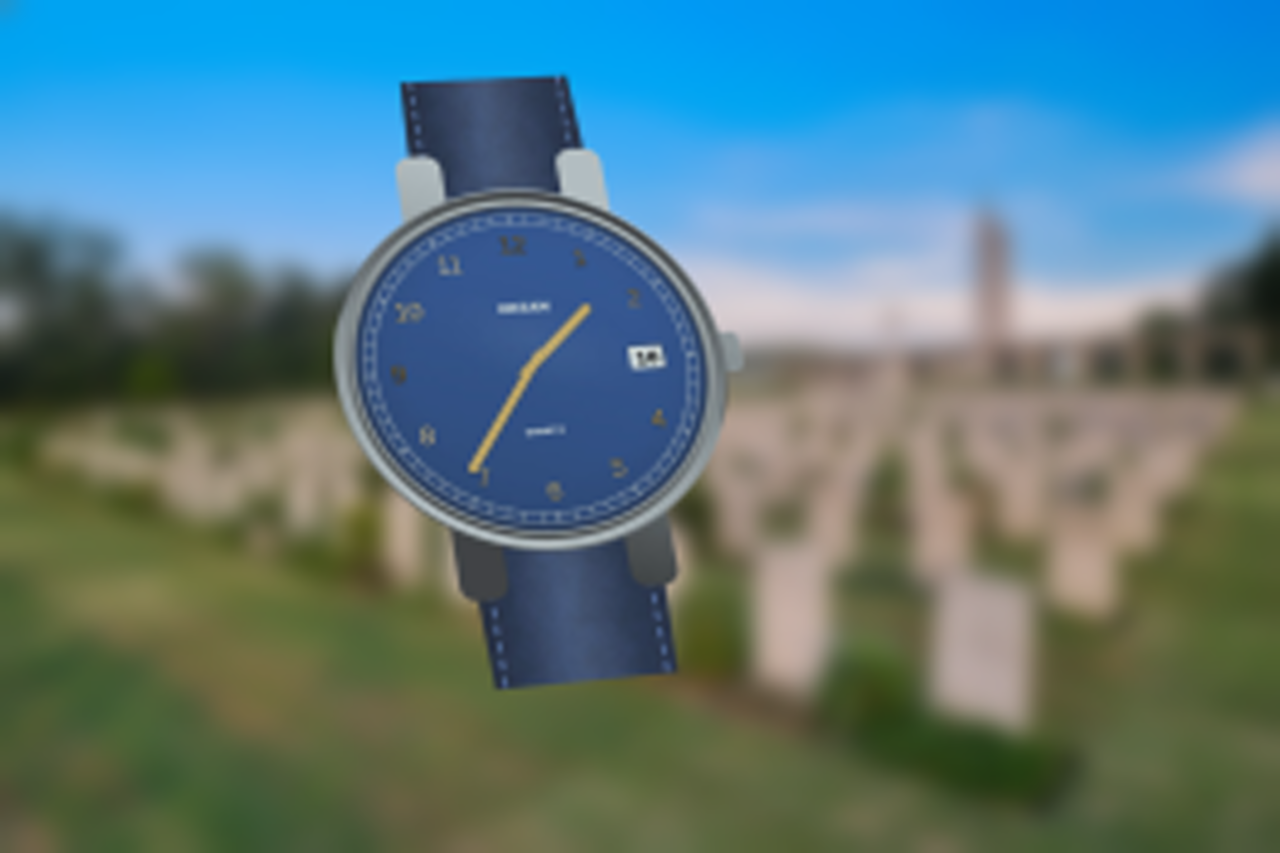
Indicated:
h=1 m=36
